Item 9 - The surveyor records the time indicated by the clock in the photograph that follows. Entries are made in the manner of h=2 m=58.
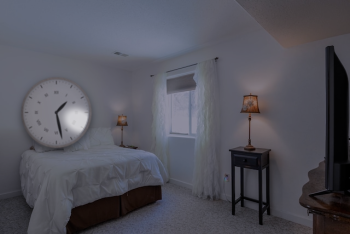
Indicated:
h=1 m=28
